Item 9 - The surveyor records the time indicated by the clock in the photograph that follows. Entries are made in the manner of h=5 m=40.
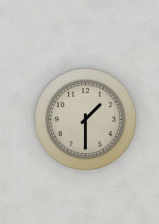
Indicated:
h=1 m=30
